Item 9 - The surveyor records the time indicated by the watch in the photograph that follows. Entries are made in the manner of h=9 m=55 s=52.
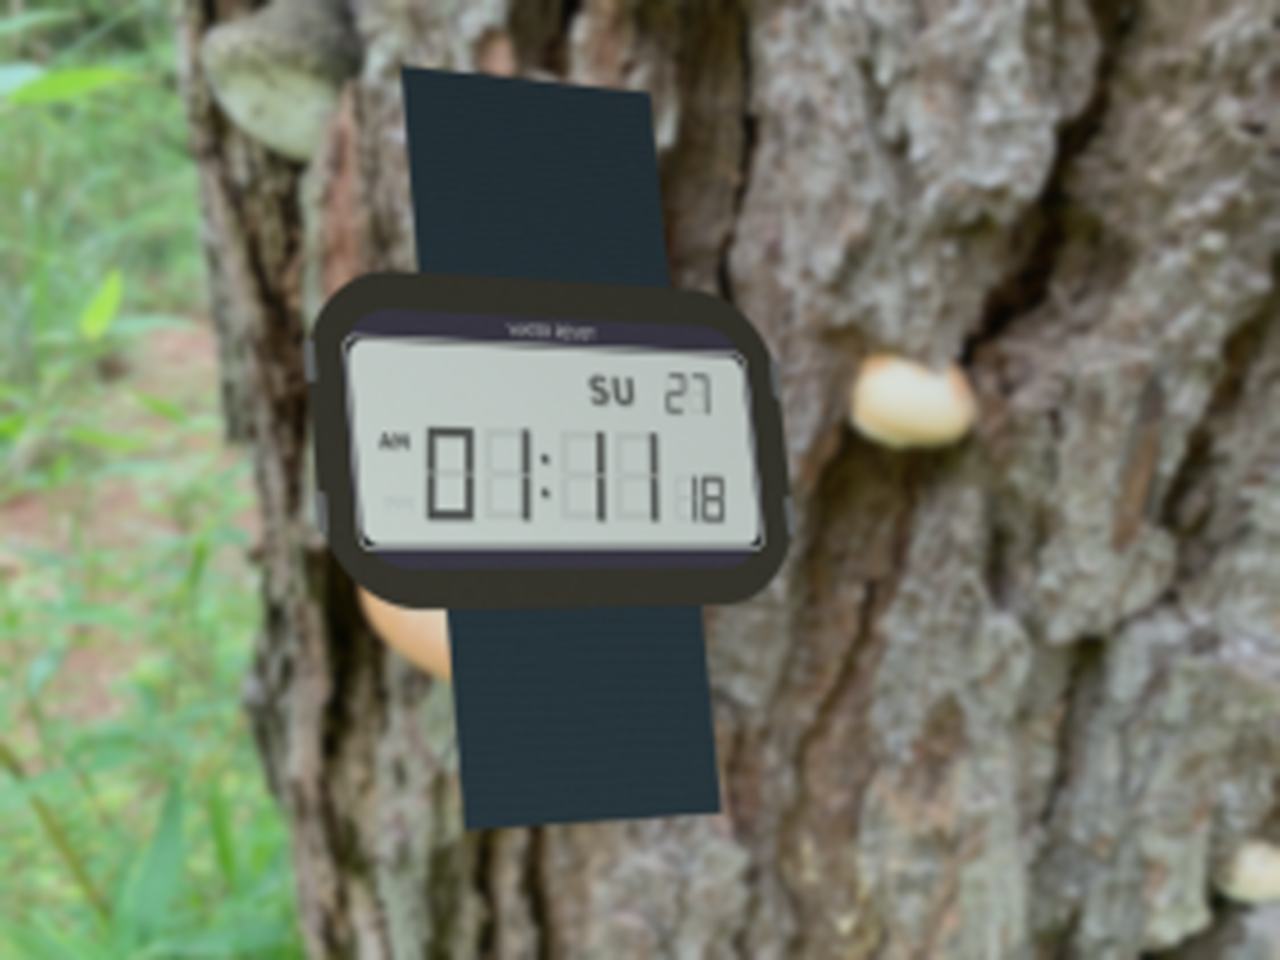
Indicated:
h=1 m=11 s=18
